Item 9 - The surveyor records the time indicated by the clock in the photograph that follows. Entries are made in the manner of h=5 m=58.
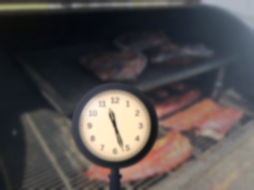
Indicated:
h=11 m=27
